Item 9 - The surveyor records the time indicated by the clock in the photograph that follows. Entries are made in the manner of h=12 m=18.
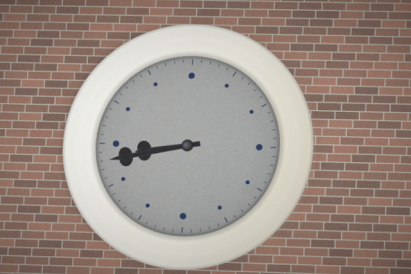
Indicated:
h=8 m=43
